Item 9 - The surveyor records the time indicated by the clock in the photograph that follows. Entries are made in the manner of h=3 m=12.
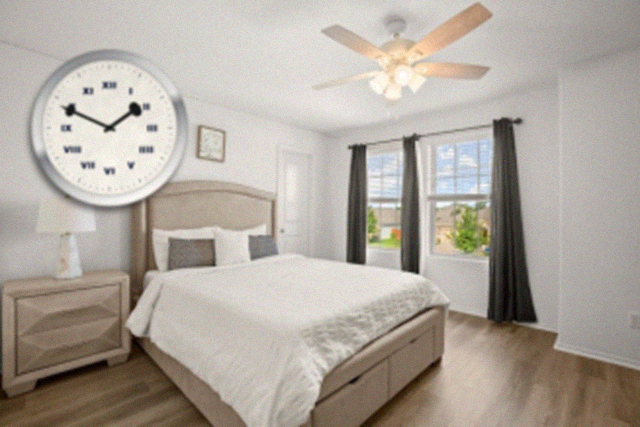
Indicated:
h=1 m=49
